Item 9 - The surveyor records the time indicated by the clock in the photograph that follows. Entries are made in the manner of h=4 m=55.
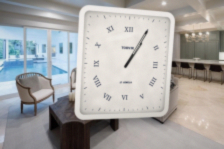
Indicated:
h=1 m=5
